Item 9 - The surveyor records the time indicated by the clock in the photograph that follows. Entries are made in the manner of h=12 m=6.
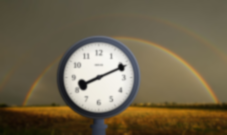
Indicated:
h=8 m=11
